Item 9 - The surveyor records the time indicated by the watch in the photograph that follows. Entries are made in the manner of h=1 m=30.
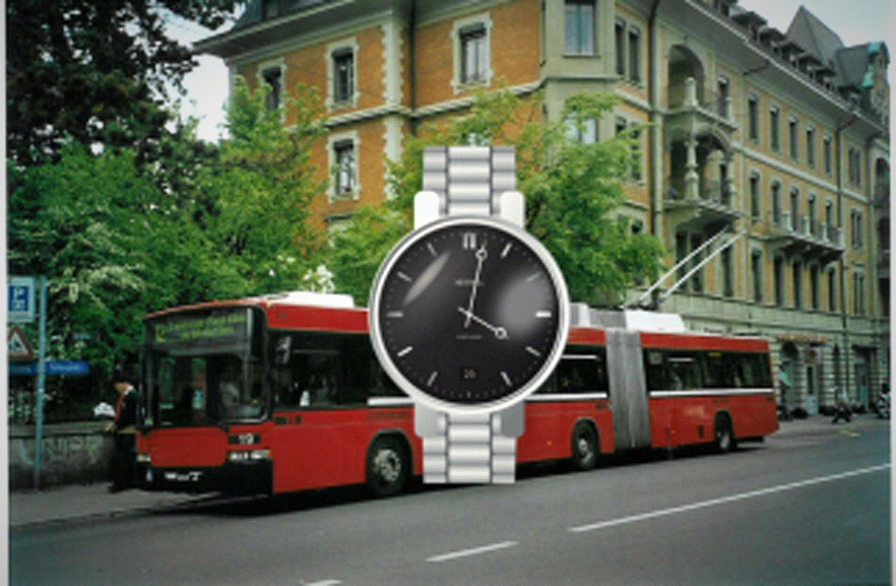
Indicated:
h=4 m=2
